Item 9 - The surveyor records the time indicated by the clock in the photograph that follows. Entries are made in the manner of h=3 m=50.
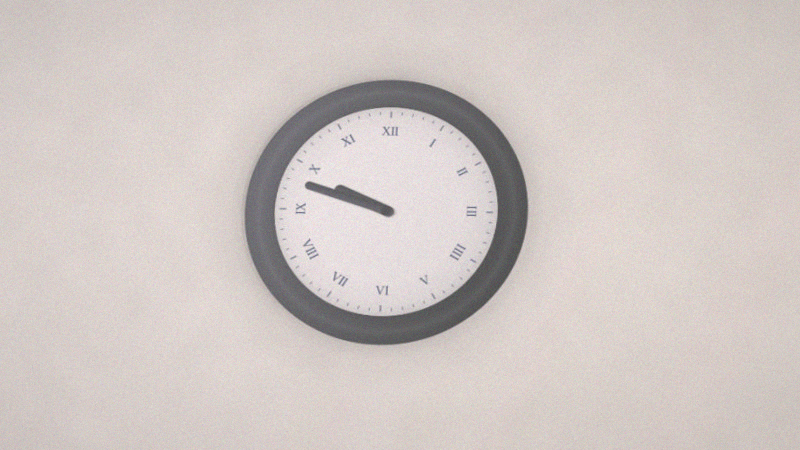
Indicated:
h=9 m=48
